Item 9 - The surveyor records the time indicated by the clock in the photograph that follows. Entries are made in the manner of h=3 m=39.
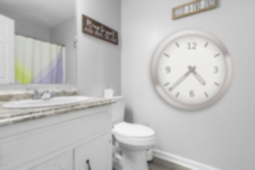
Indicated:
h=4 m=38
